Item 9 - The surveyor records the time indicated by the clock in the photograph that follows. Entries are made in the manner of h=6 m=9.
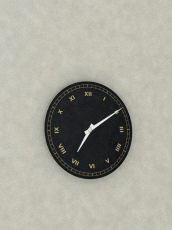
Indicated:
h=7 m=10
